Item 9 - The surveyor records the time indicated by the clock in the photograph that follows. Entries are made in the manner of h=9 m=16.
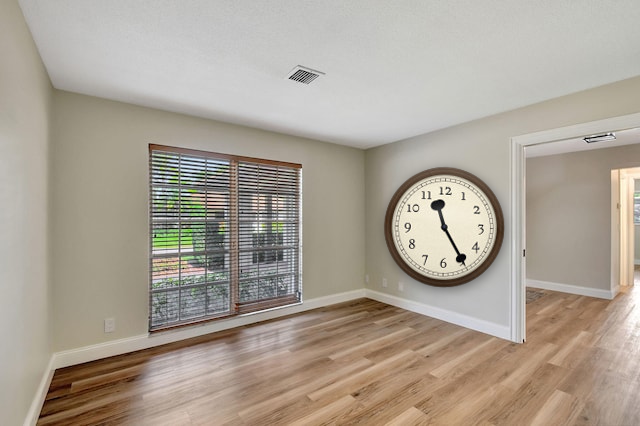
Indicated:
h=11 m=25
